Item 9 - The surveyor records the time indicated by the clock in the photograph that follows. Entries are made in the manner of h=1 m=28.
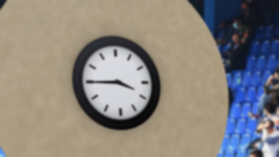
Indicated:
h=3 m=45
